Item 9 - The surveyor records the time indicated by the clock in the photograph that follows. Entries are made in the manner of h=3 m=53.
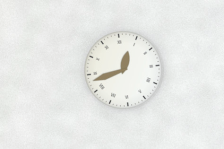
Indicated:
h=12 m=43
